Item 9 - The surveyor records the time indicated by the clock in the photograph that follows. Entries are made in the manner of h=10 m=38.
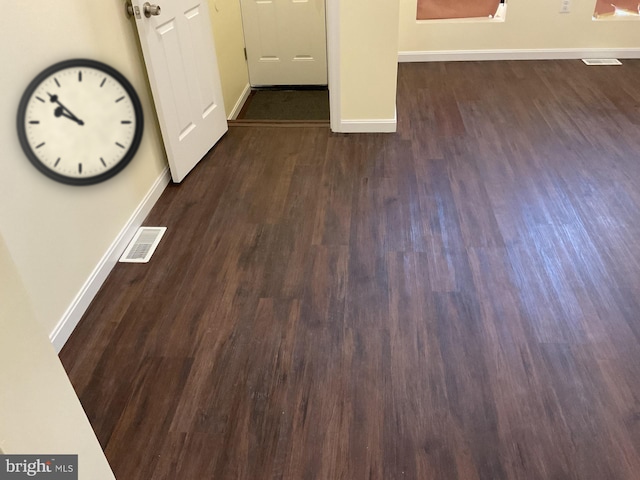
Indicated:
h=9 m=52
